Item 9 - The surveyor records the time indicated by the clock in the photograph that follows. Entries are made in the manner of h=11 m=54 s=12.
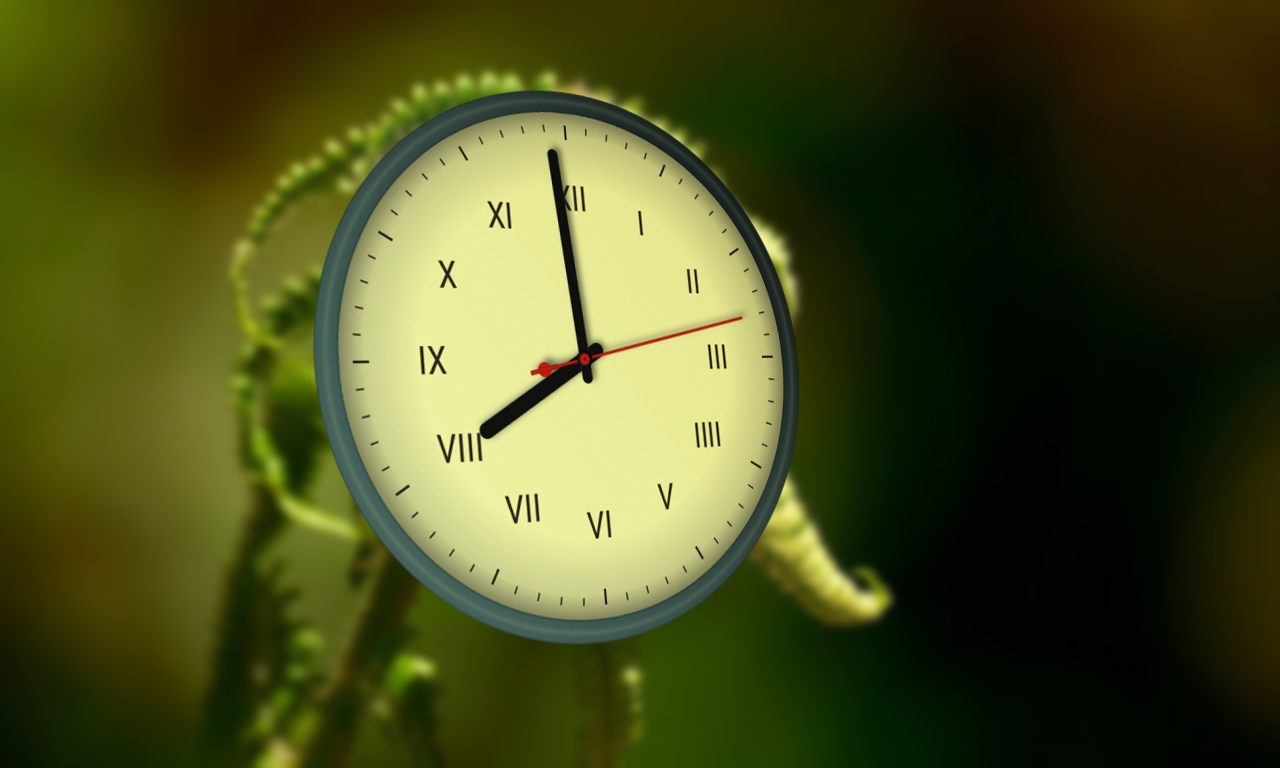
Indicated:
h=7 m=59 s=13
